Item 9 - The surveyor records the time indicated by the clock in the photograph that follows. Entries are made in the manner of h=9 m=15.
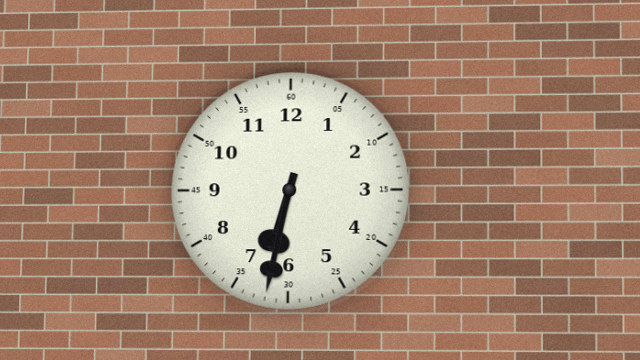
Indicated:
h=6 m=32
